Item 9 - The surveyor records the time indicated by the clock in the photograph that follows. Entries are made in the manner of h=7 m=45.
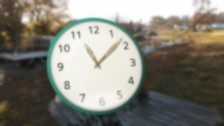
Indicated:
h=11 m=8
